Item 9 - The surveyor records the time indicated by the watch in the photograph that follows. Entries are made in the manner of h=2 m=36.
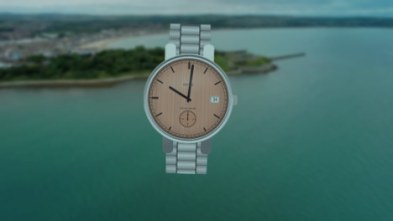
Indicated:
h=10 m=1
